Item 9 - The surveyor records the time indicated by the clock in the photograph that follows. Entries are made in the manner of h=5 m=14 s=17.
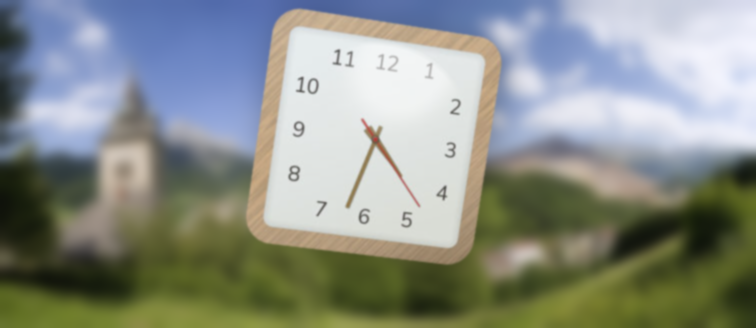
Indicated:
h=4 m=32 s=23
